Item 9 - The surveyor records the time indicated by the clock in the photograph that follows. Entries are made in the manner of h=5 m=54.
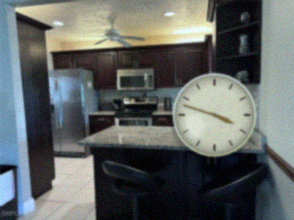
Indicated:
h=3 m=48
